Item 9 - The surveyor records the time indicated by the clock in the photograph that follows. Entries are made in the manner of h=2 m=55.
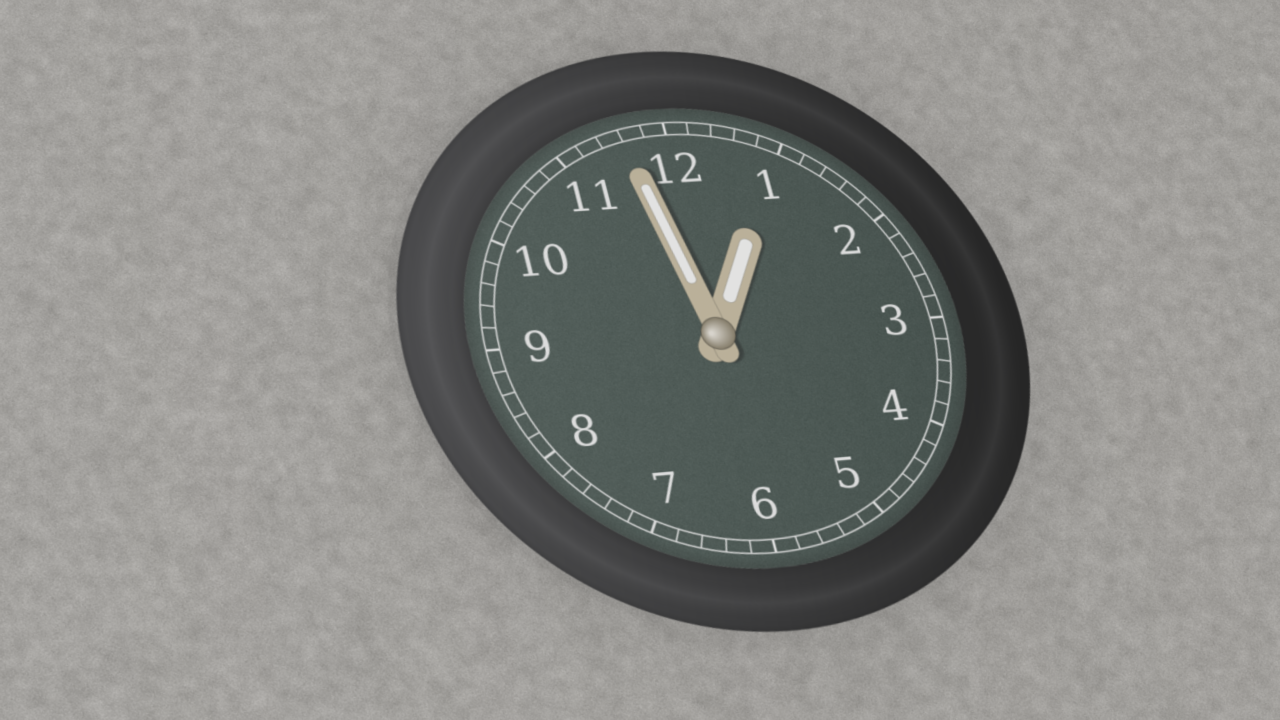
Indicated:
h=12 m=58
